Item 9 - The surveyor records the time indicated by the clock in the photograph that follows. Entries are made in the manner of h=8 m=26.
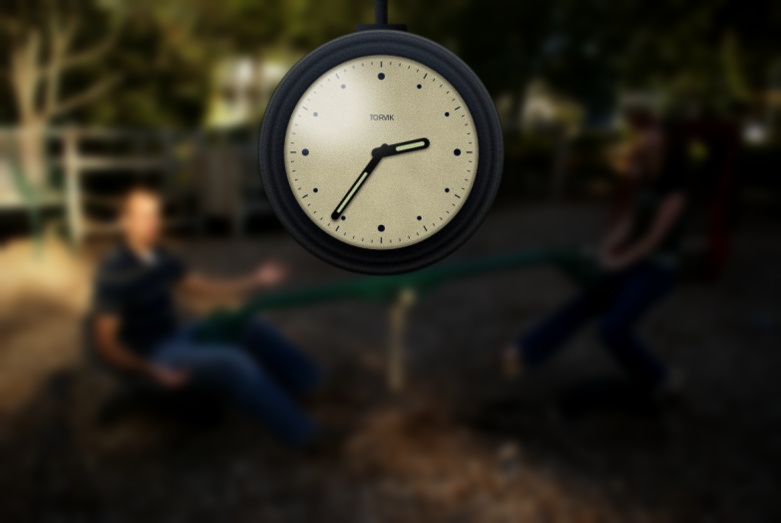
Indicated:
h=2 m=36
